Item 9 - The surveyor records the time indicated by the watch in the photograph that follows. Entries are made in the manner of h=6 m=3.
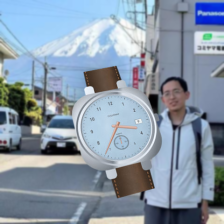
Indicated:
h=3 m=36
